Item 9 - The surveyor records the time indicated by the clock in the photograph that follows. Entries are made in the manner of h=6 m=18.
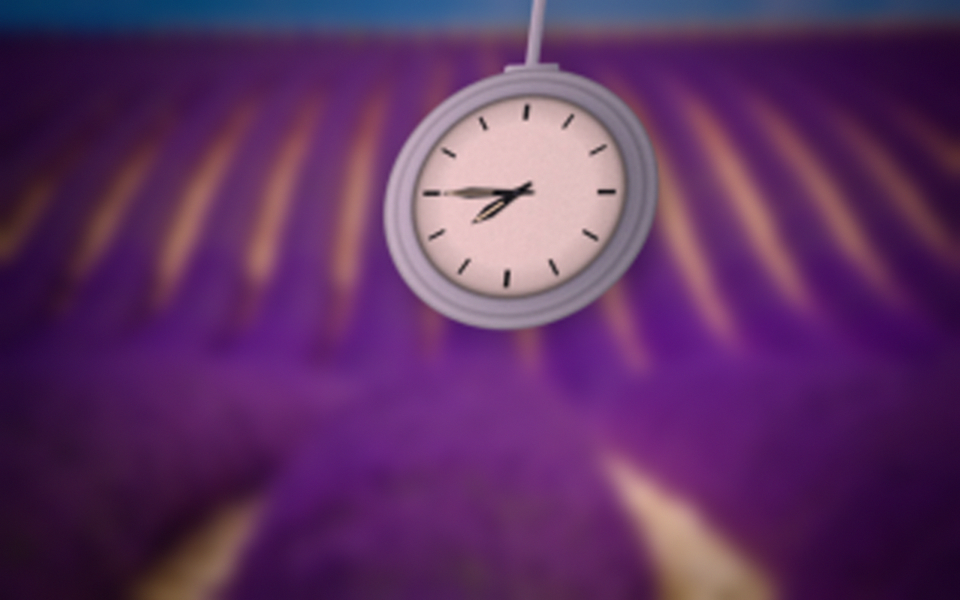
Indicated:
h=7 m=45
